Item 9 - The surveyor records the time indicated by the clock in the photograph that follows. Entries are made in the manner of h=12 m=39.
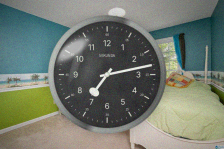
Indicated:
h=7 m=13
